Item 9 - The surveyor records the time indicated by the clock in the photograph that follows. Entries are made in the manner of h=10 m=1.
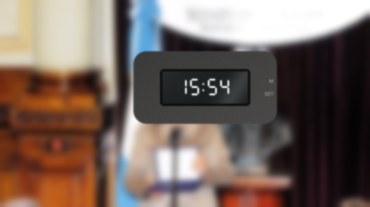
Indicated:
h=15 m=54
